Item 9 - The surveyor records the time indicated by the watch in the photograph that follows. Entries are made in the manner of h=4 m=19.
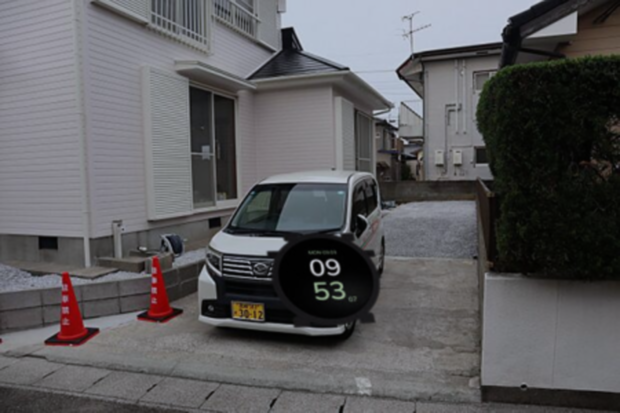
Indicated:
h=9 m=53
